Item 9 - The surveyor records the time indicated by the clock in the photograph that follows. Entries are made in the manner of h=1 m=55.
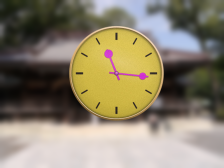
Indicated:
h=11 m=16
